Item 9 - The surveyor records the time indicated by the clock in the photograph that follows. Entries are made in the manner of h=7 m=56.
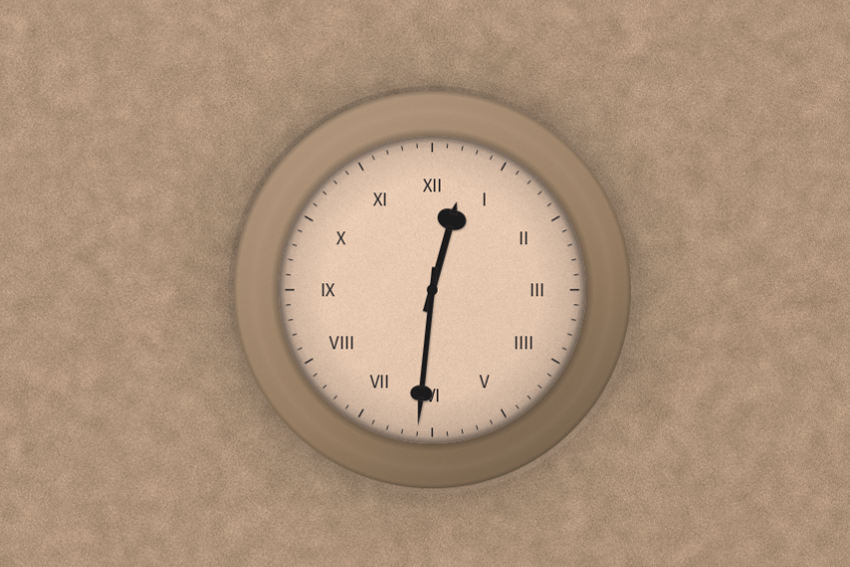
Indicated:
h=12 m=31
